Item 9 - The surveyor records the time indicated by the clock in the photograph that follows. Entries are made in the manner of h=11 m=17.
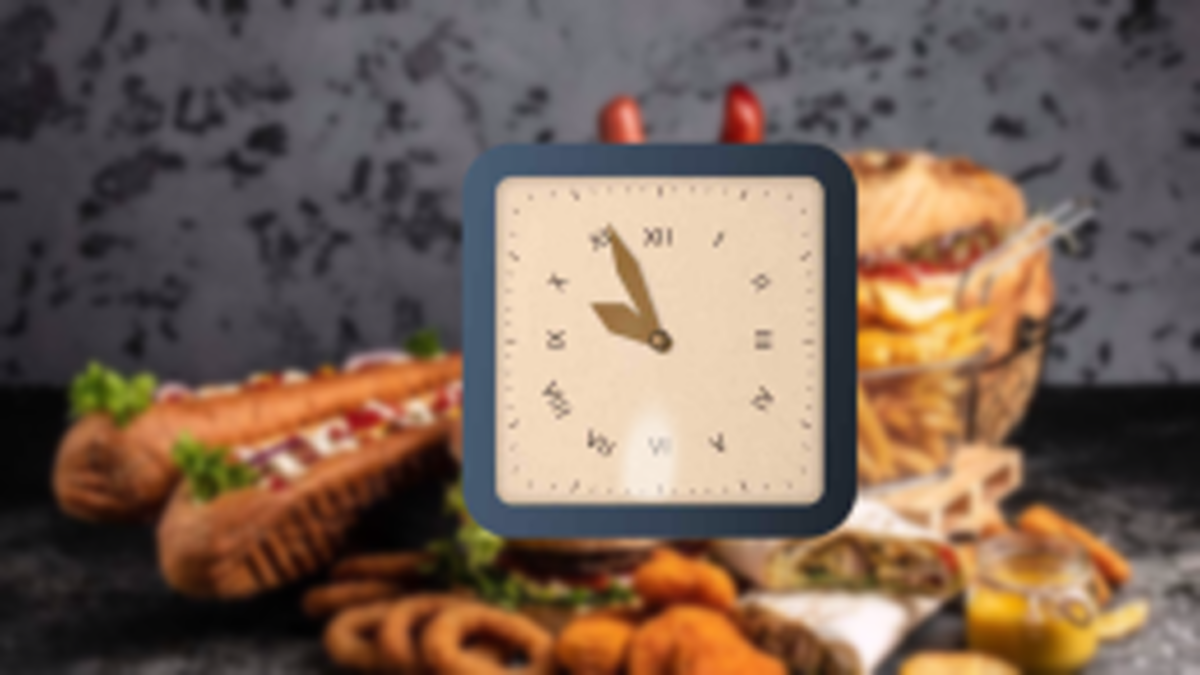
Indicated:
h=9 m=56
